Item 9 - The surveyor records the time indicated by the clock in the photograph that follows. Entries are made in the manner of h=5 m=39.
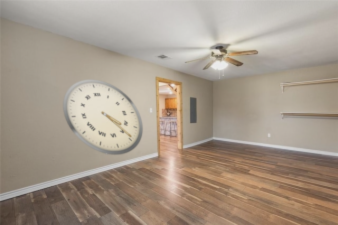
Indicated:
h=4 m=24
